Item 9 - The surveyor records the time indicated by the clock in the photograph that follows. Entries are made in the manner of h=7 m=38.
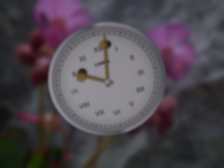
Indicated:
h=10 m=2
